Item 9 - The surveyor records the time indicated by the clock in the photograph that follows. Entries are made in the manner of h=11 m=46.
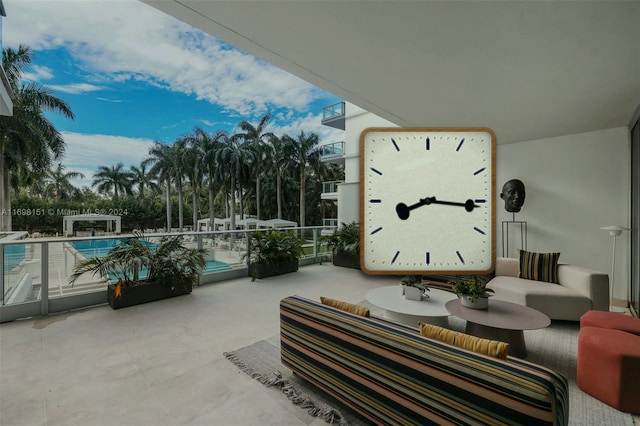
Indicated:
h=8 m=16
